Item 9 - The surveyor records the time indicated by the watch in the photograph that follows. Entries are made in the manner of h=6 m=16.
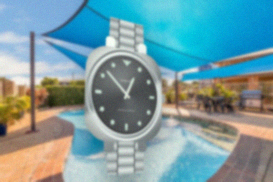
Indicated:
h=12 m=52
